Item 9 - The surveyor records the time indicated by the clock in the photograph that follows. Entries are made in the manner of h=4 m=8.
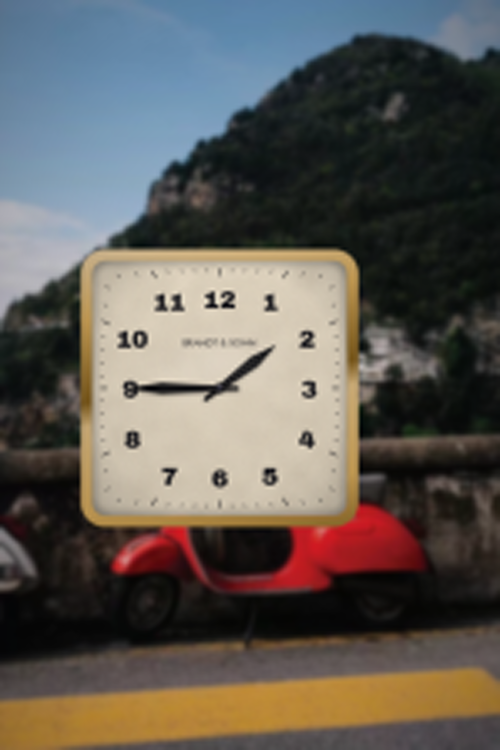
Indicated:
h=1 m=45
